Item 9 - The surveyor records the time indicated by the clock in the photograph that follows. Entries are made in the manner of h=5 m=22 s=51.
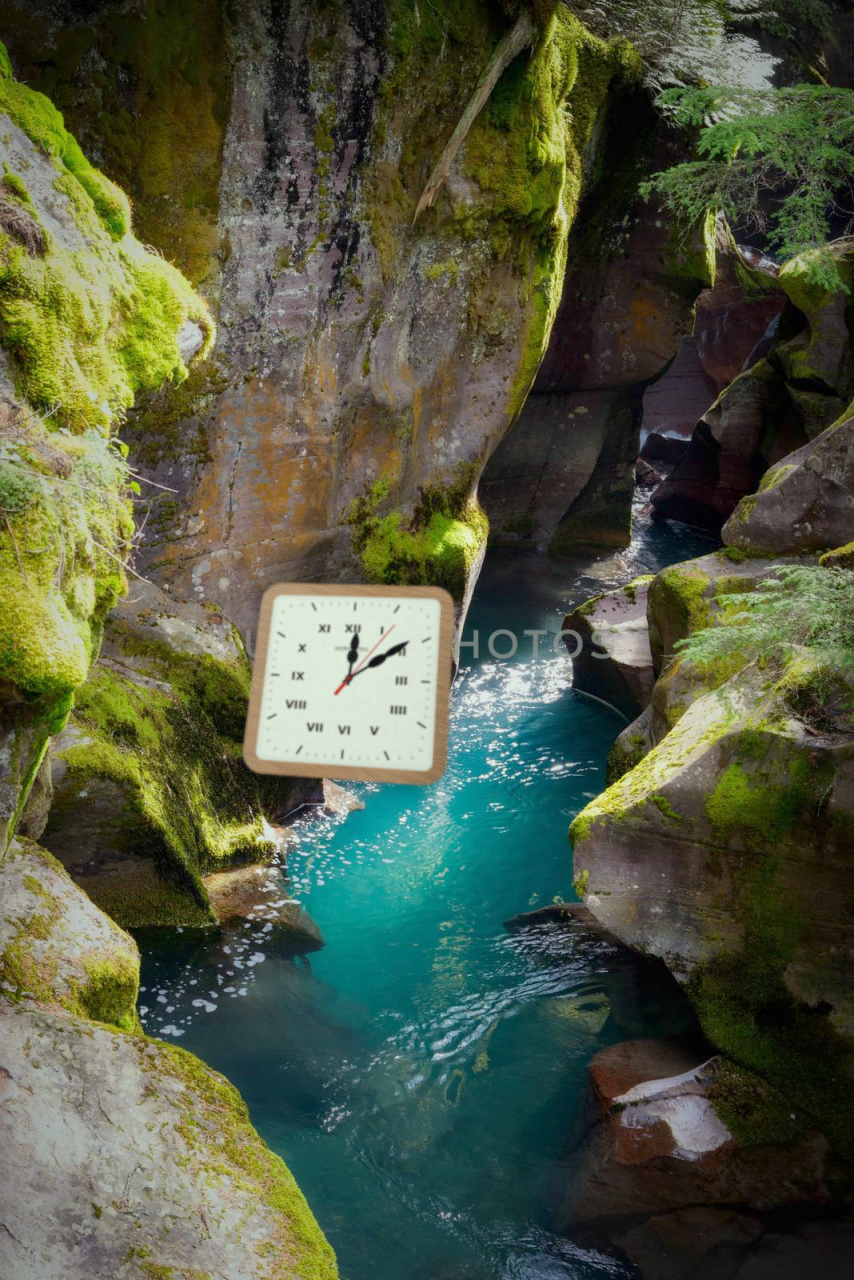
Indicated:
h=12 m=9 s=6
